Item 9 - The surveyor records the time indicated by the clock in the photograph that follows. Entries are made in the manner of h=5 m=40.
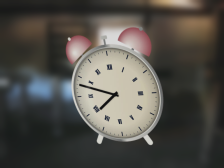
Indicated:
h=7 m=48
